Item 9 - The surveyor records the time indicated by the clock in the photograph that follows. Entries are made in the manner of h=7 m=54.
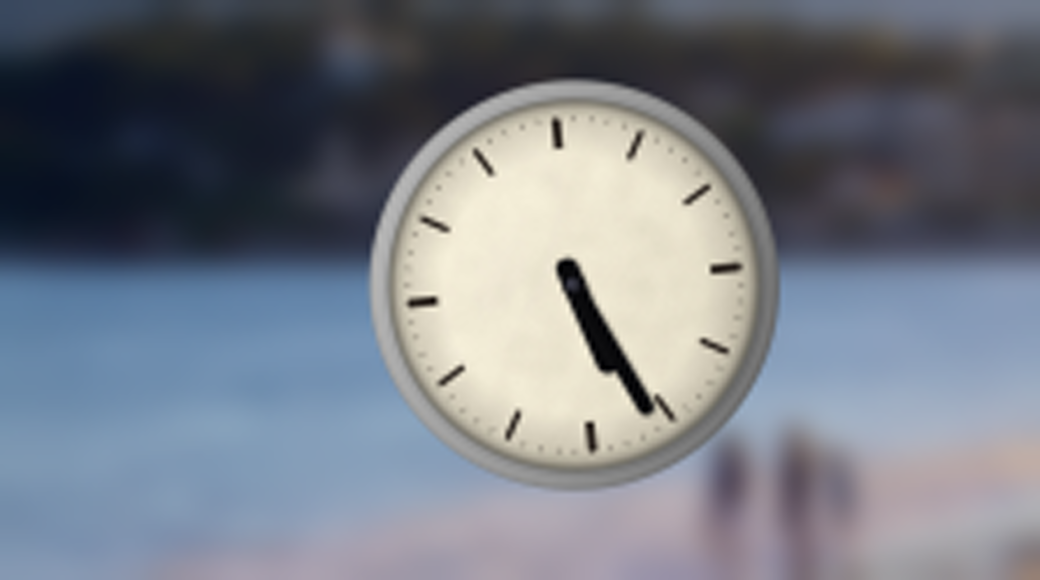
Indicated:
h=5 m=26
